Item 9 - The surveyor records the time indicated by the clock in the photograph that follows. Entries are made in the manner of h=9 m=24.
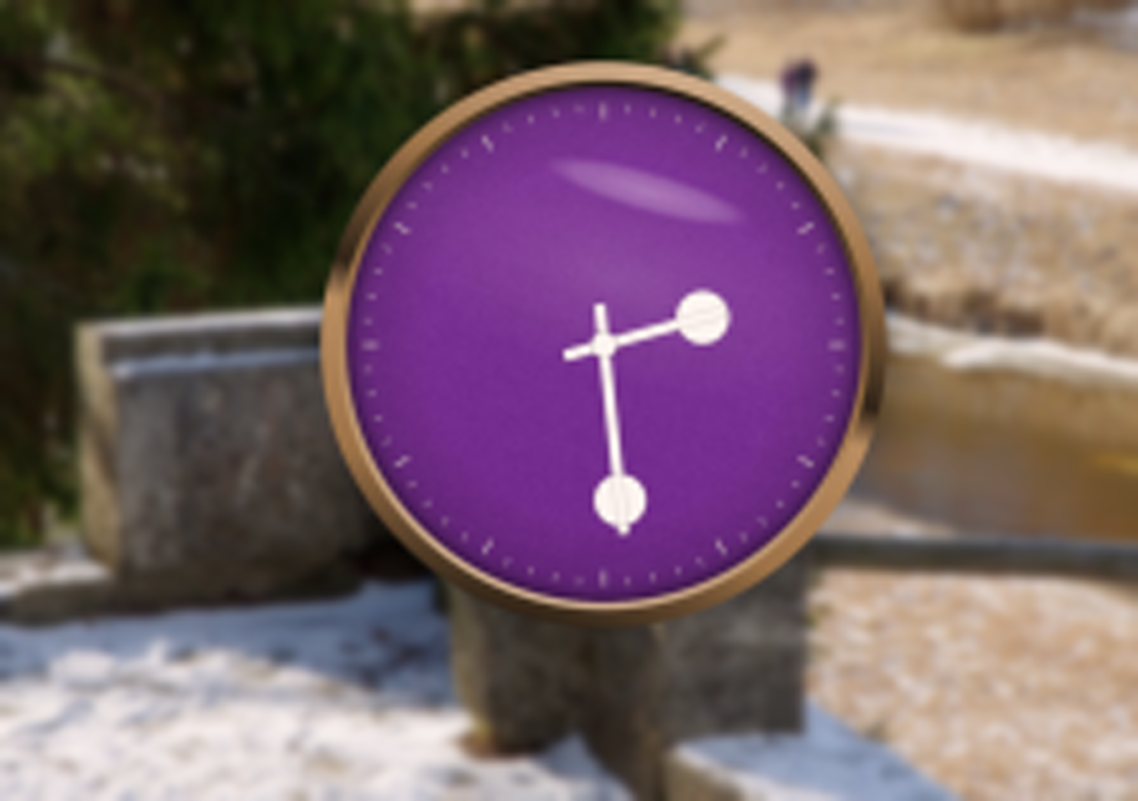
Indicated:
h=2 m=29
